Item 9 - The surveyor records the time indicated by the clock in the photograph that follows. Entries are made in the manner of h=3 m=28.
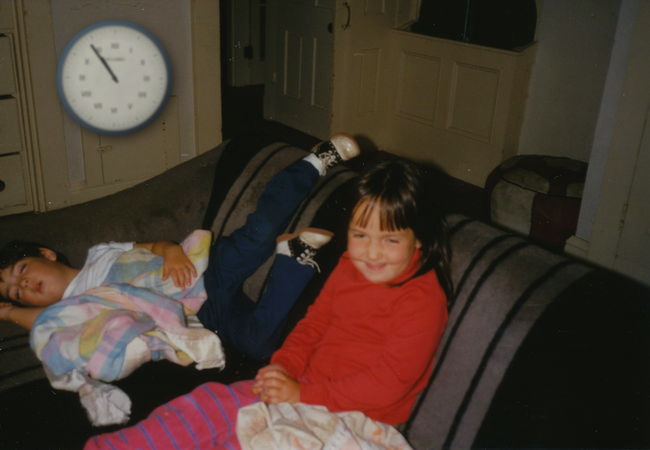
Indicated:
h=10 m=54
